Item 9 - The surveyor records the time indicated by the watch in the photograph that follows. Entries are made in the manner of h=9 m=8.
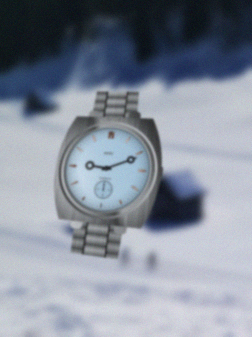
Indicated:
h=9 m=11
